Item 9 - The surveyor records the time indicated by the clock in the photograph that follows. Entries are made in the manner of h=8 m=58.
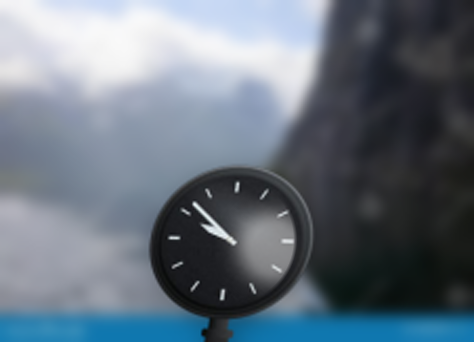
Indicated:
h=9 m=52
